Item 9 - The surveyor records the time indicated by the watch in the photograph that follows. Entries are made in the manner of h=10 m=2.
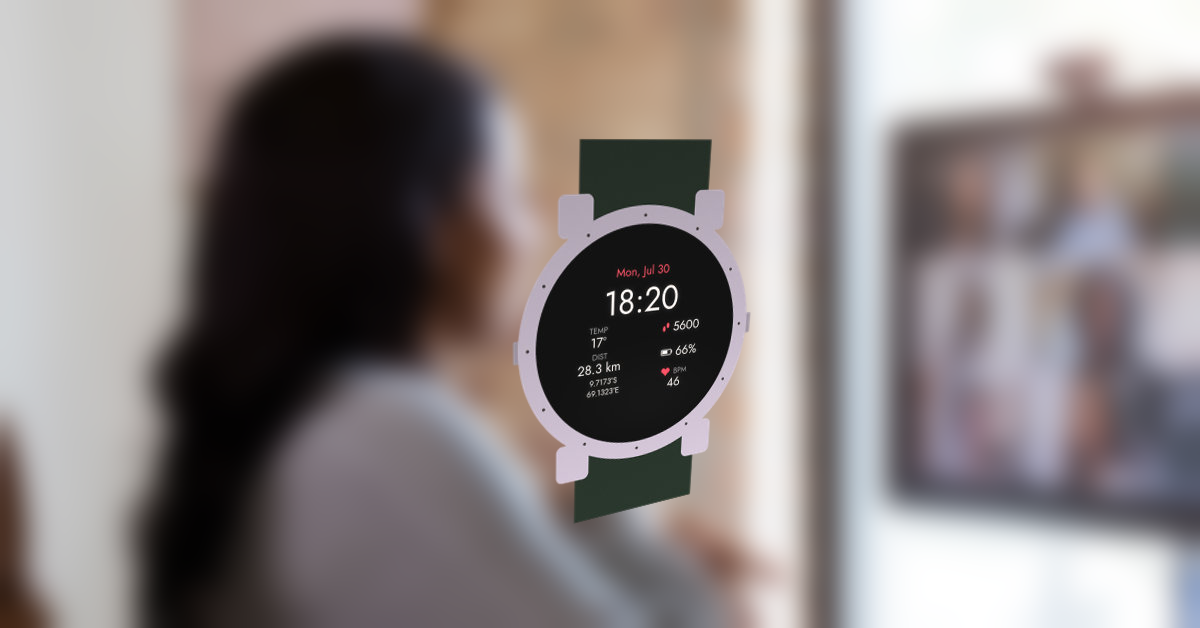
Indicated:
h=18 m=20
